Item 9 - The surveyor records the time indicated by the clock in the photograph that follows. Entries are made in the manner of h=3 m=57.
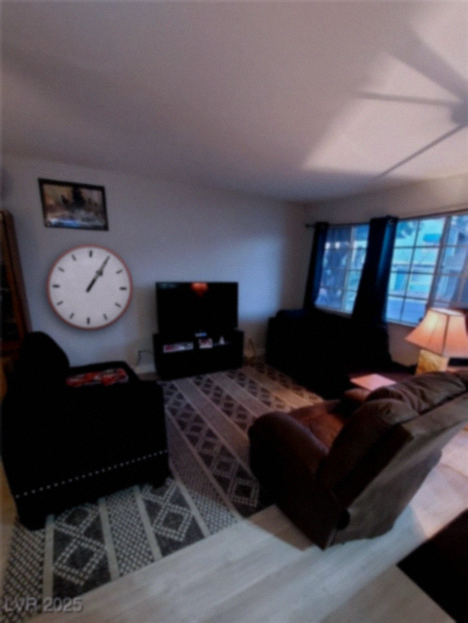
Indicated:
h=1 m=5
